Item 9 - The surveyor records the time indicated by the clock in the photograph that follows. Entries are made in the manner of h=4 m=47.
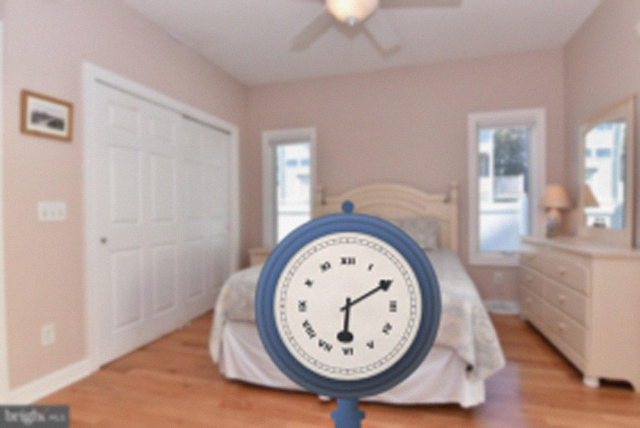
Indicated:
h=6 m=10
